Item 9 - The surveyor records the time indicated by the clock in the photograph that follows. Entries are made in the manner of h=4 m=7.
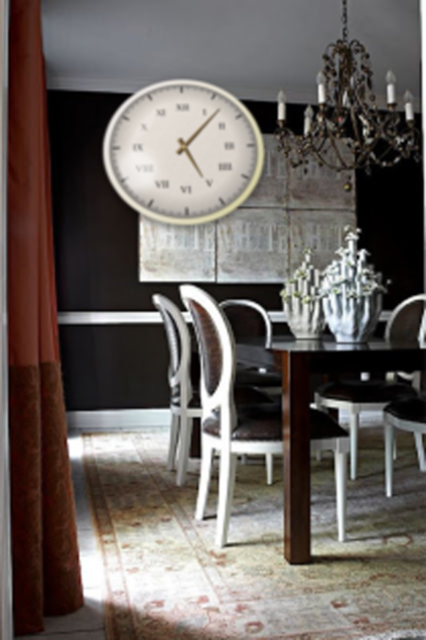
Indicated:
h=5 m=7
